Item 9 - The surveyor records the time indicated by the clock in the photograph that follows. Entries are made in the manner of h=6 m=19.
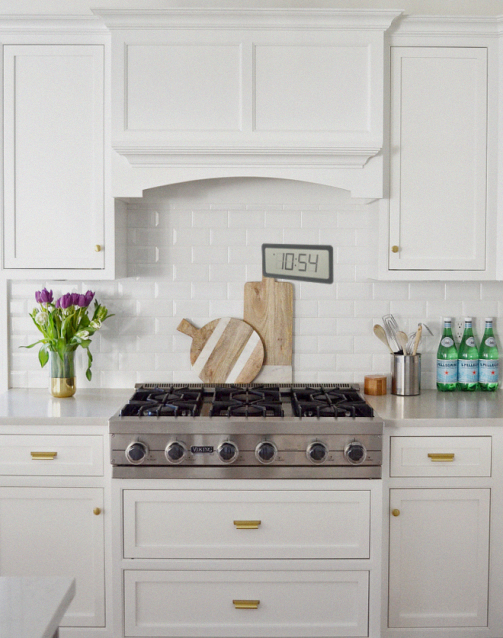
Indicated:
h=10 m=54
